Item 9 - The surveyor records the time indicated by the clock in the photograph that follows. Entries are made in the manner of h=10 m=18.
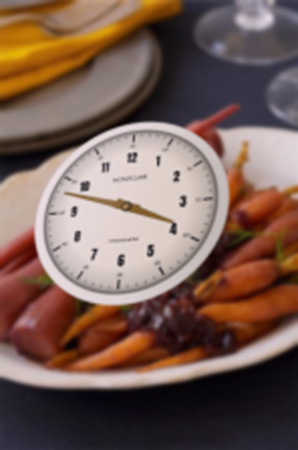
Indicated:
h=3 m=48
